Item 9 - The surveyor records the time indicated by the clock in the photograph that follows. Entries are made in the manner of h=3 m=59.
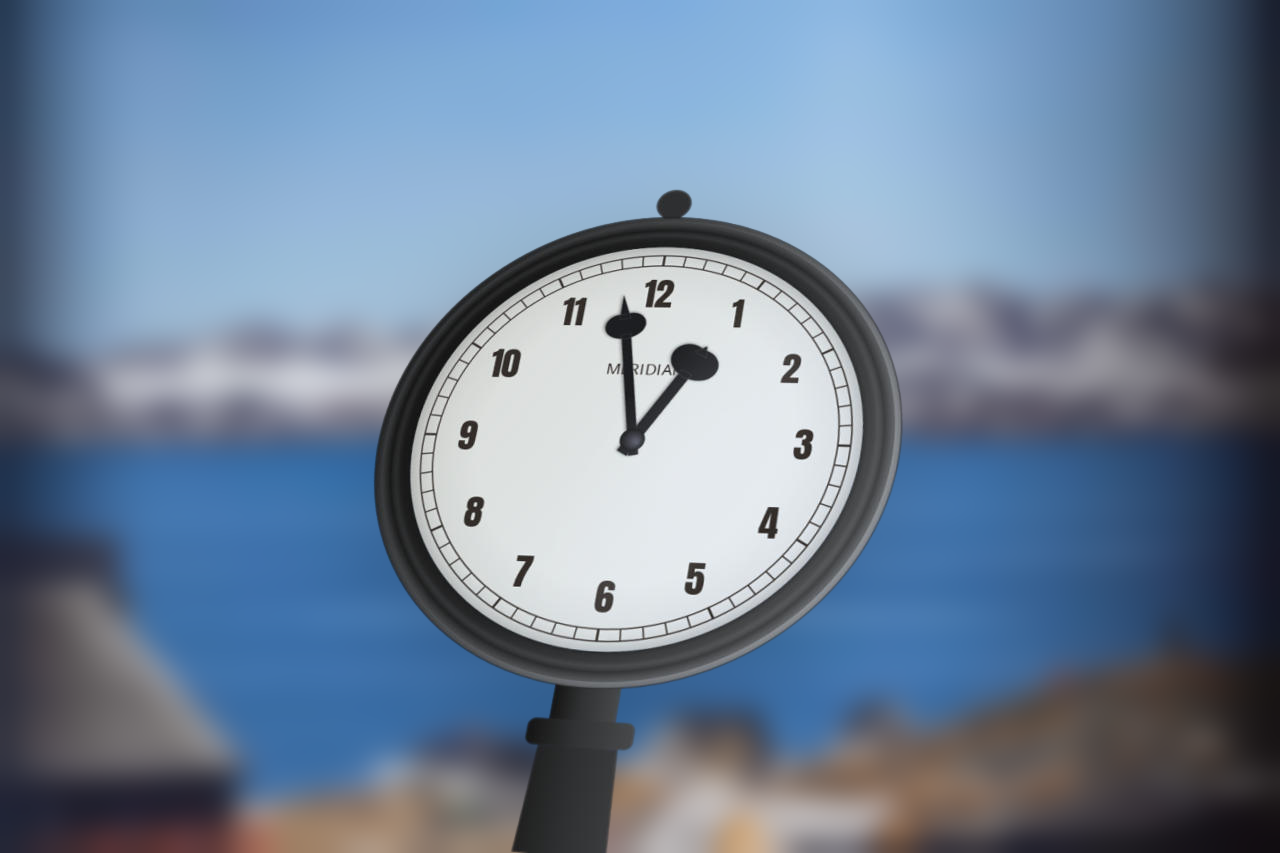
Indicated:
h=12 m=58
